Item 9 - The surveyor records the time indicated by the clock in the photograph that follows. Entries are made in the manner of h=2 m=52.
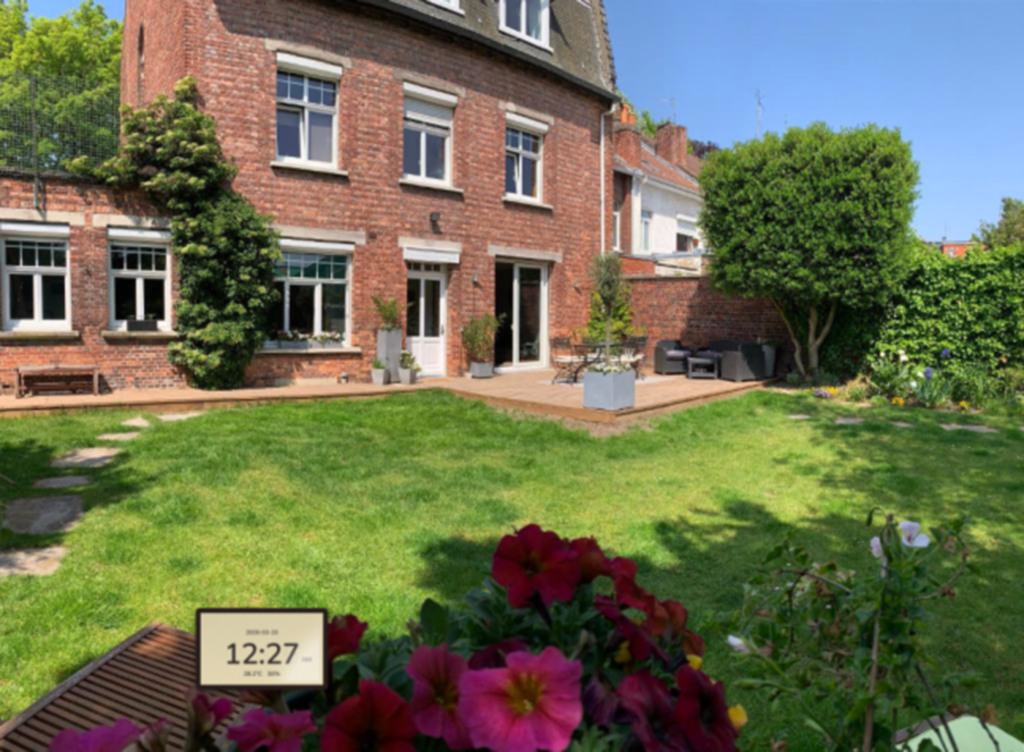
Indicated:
h=12 m=27
